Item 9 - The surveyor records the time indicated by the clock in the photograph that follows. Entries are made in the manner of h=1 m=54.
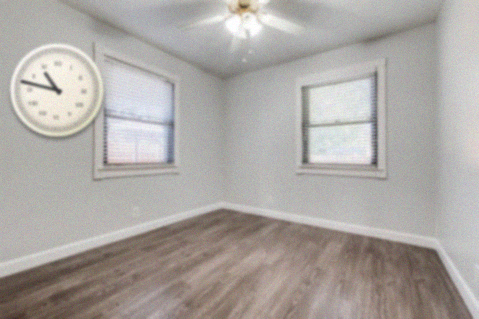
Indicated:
h=10 m=47
